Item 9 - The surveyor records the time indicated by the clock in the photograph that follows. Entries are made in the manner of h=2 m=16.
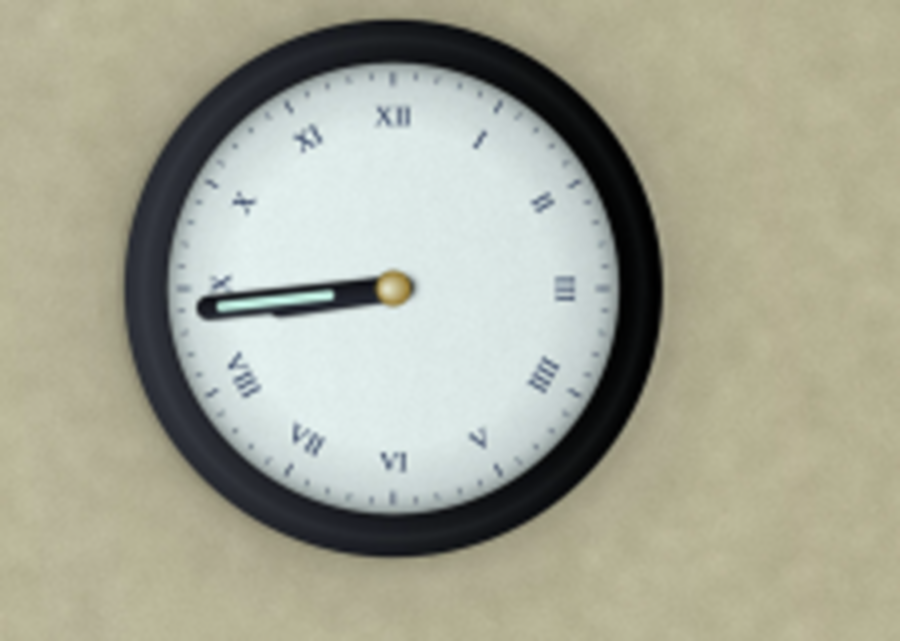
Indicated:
h=8 m=44
